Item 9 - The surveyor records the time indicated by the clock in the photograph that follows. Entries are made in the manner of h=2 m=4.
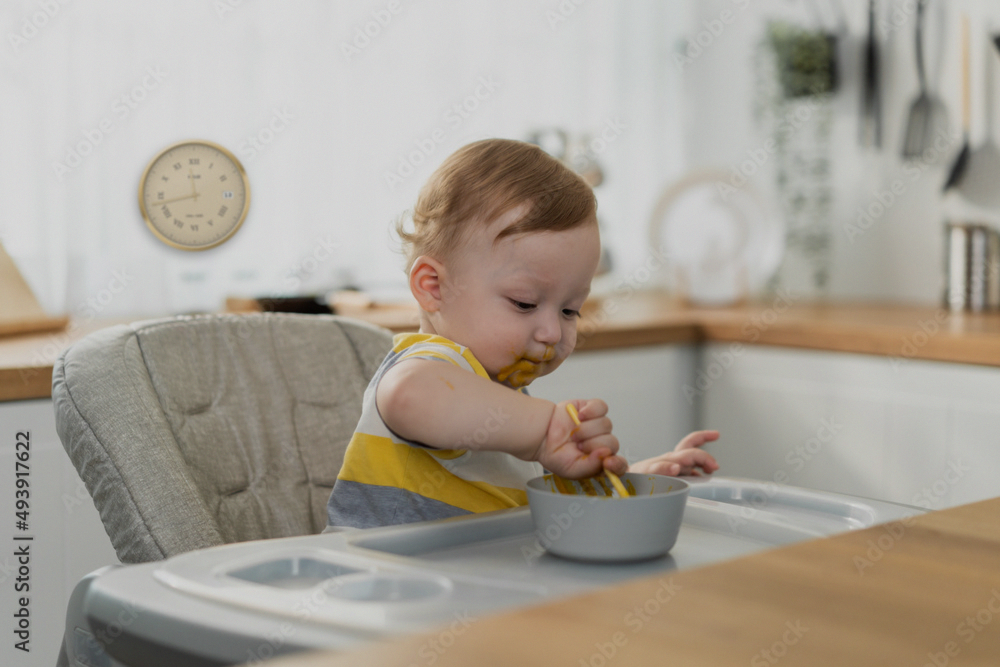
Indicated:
h=11 m=43
